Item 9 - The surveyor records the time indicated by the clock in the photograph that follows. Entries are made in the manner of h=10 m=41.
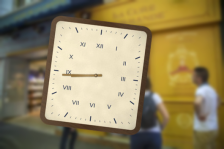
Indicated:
h=8 m=44
